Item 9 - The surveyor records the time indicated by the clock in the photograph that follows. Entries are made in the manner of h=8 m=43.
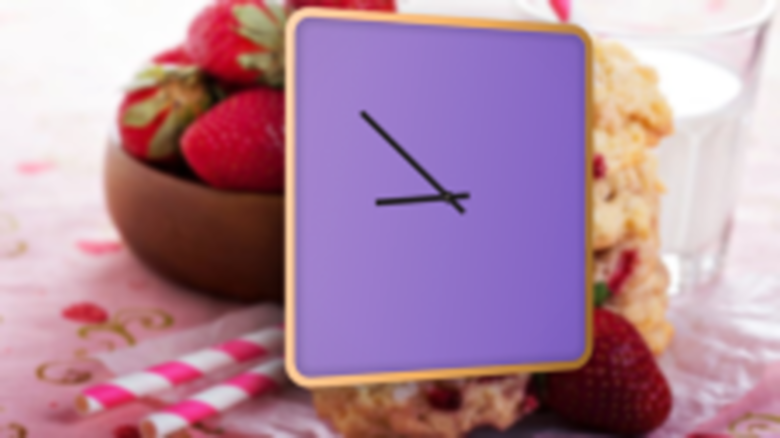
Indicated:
h=8 m=52
